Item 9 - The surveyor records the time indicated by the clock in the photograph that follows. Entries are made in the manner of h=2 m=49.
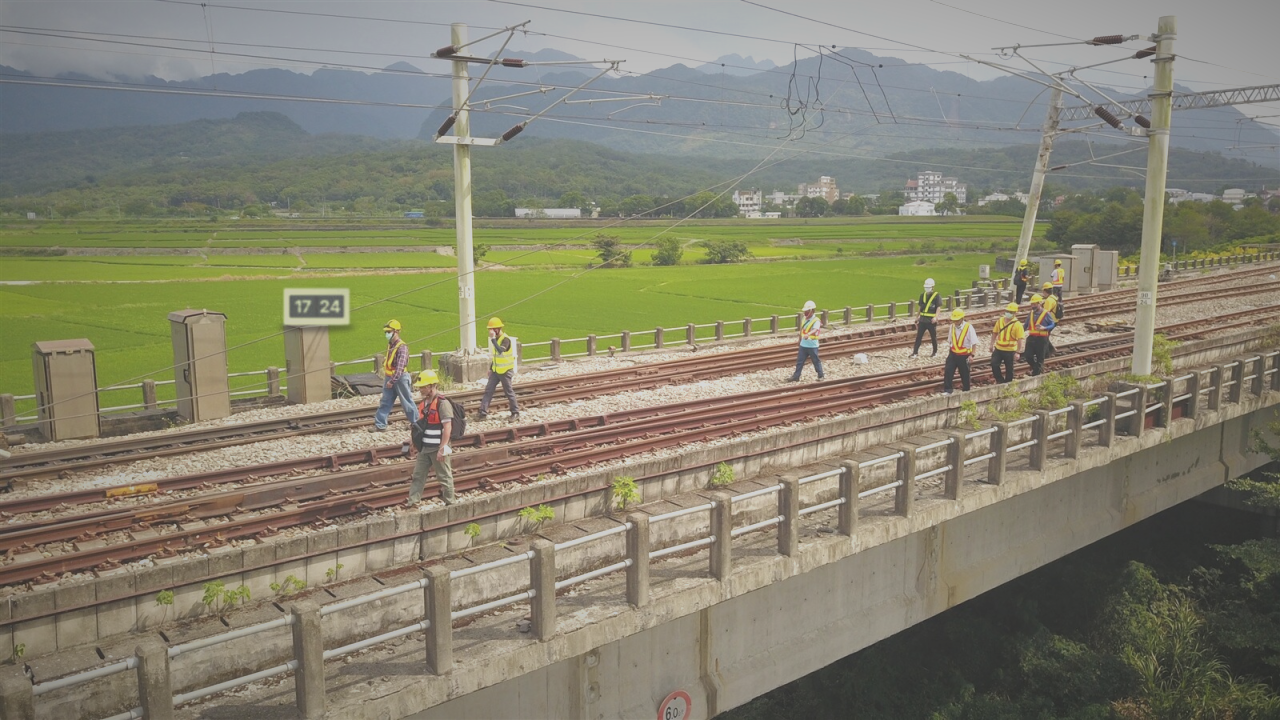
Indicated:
h=17 m=24
